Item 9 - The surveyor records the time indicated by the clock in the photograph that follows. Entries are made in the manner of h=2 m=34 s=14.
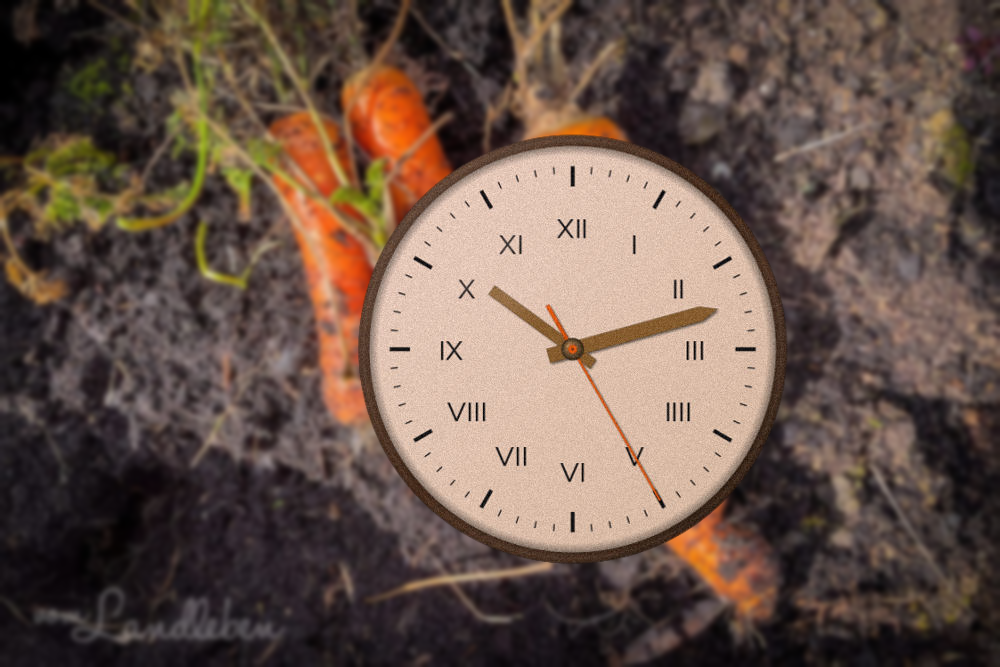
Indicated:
h=10 m=12 s=25
